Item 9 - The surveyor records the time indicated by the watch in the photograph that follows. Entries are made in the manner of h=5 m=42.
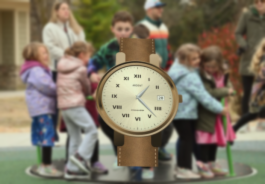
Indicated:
h=1 m=23
